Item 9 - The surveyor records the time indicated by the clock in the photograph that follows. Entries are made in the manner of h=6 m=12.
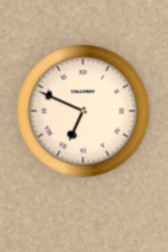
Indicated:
h=6 m=49
